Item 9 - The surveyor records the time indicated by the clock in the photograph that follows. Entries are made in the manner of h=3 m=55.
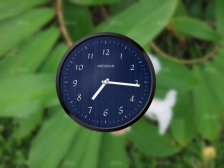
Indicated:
h=7 m=16
